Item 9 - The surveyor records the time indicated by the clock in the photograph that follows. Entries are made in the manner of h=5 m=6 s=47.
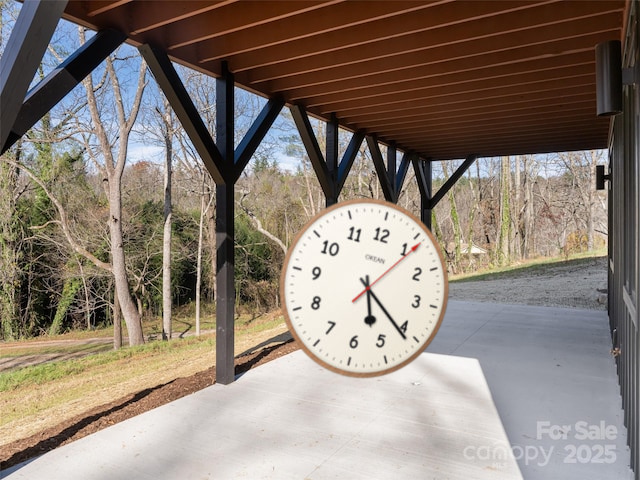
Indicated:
h=5 m=21 s=6
